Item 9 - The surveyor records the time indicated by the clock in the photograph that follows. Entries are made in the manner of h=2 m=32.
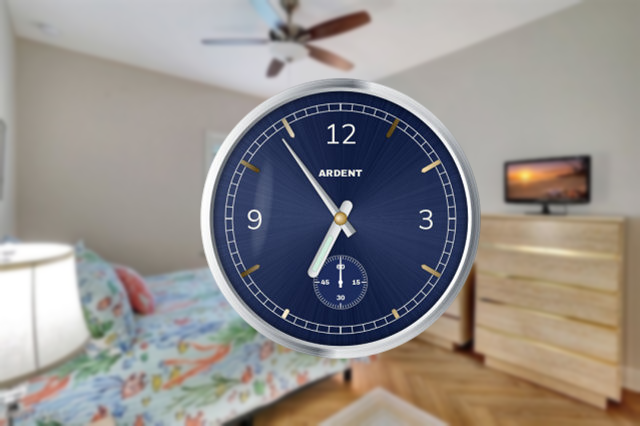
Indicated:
h=6 m=54
